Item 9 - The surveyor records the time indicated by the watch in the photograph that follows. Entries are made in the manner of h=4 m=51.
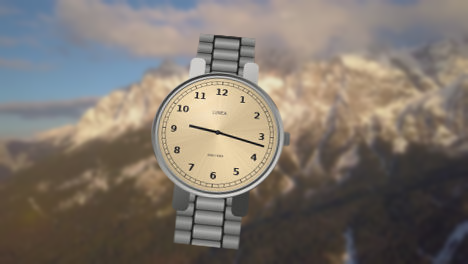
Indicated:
h=9 m=17
